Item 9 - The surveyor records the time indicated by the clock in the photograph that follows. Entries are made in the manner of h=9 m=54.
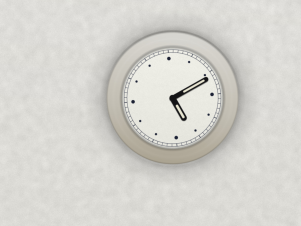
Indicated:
h=5 m=11
